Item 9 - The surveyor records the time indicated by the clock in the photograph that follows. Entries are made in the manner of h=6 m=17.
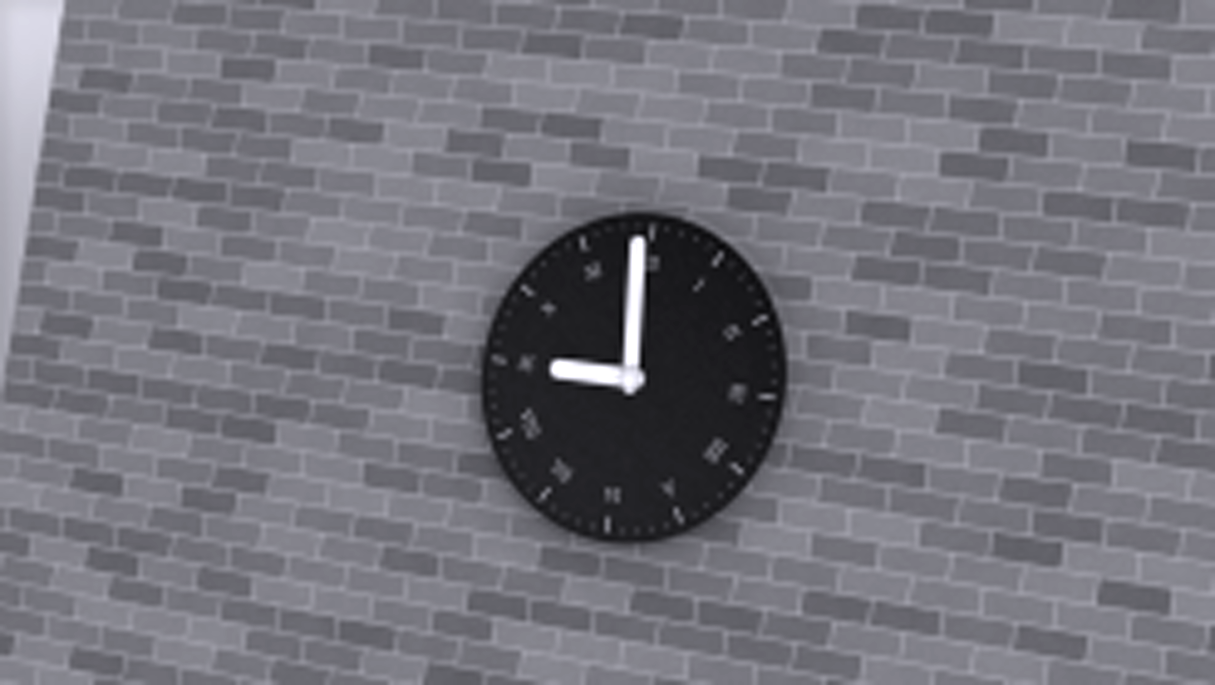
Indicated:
h=8 m=59
